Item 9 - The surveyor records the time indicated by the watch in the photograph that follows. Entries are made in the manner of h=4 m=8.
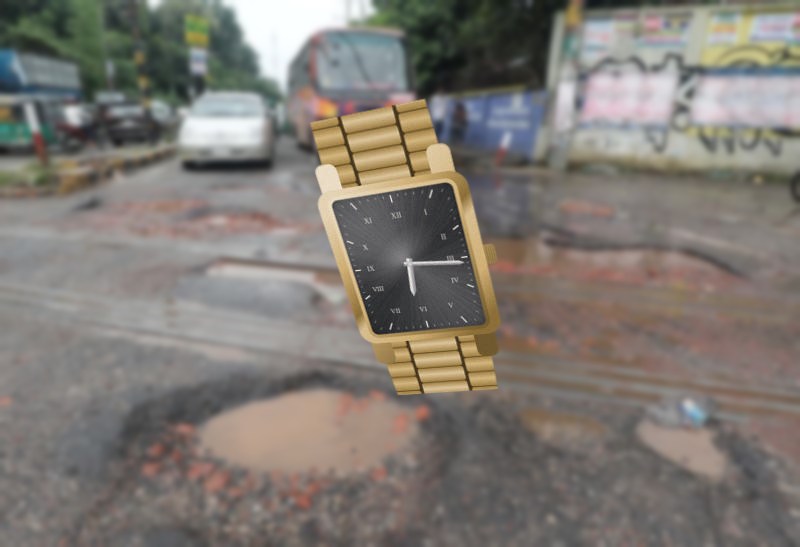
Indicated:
h=6 m=16
